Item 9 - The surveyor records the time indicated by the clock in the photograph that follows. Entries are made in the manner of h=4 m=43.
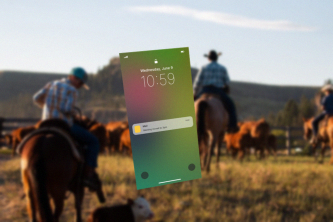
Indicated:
h=10 m=59
